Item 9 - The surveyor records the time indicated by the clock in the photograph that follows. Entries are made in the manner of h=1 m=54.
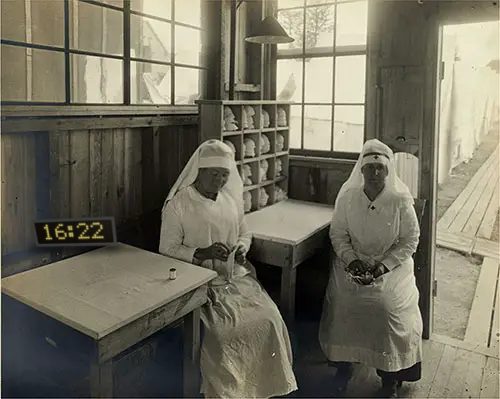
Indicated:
h=16 m=22
